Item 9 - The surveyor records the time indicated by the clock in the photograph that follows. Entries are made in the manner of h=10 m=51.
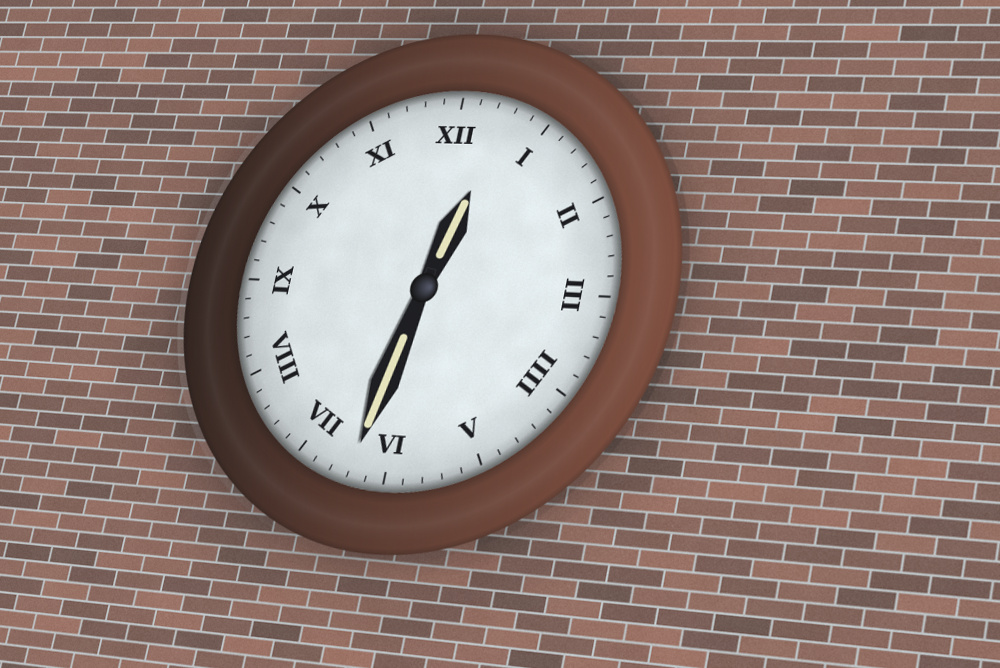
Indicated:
h=12 m=32
